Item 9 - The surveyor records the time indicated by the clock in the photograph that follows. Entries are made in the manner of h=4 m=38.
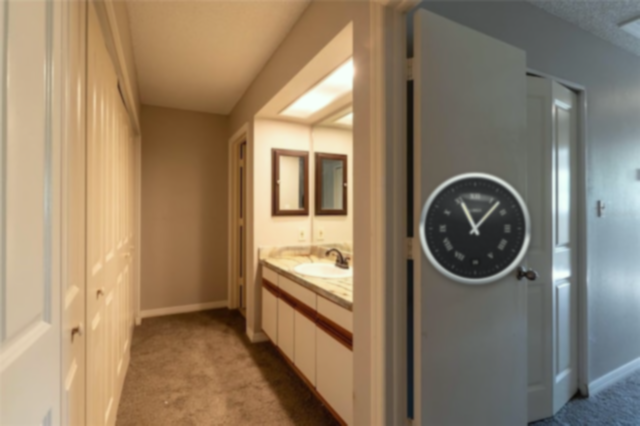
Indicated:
h=11 m=7
